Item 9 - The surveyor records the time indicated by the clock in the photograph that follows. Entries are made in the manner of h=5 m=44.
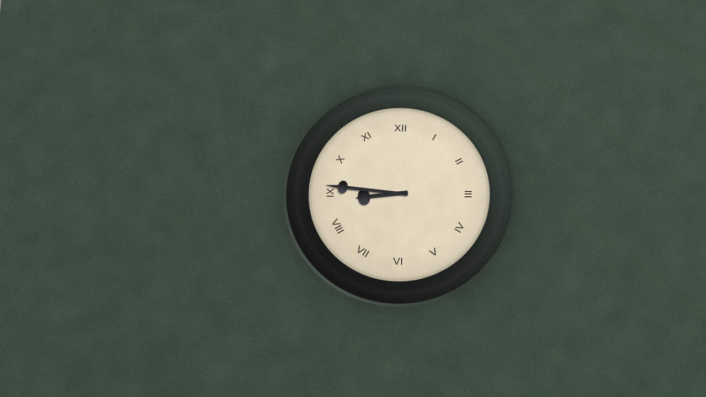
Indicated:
h=8 m=46
